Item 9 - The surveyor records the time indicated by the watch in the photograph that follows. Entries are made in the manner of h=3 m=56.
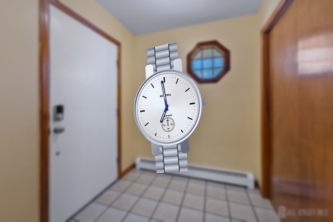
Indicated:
h=6 m=59
